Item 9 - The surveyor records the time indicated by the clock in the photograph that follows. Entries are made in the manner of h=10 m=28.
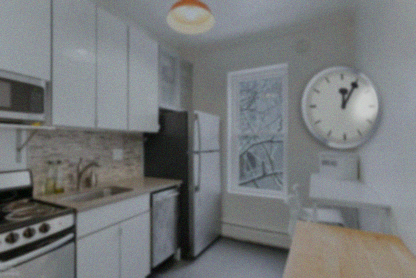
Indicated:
h=12 m=5
